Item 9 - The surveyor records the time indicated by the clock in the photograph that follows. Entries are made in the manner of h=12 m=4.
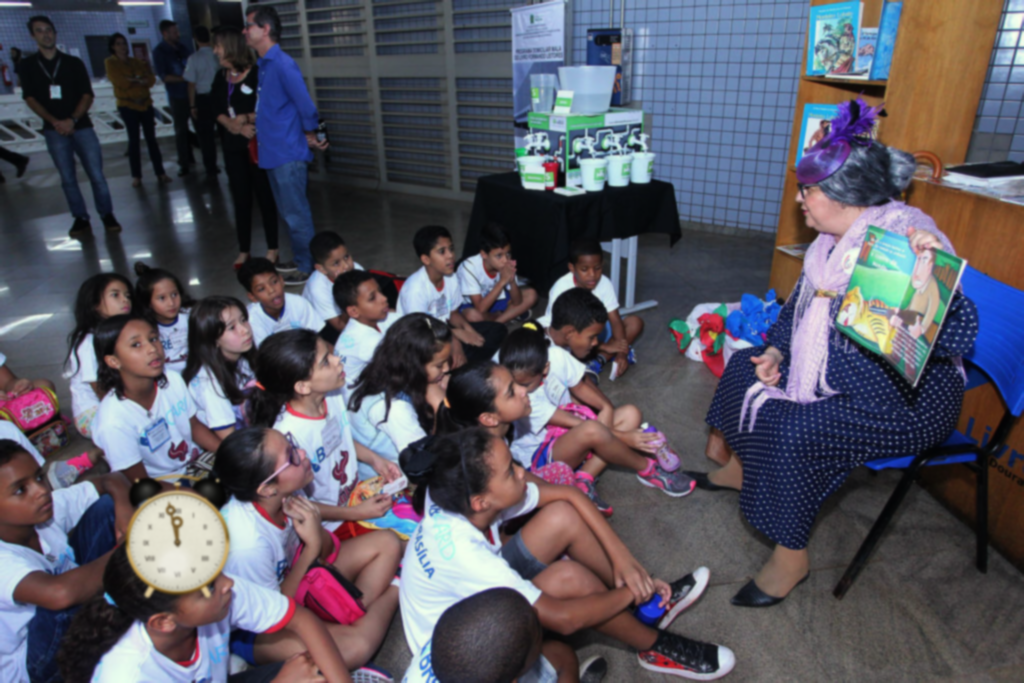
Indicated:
h=11 m=58
